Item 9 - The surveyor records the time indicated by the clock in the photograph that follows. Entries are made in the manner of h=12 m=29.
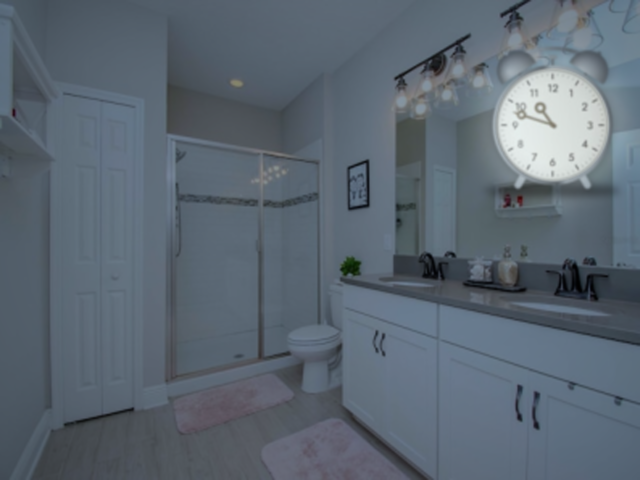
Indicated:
h=10 m=48
